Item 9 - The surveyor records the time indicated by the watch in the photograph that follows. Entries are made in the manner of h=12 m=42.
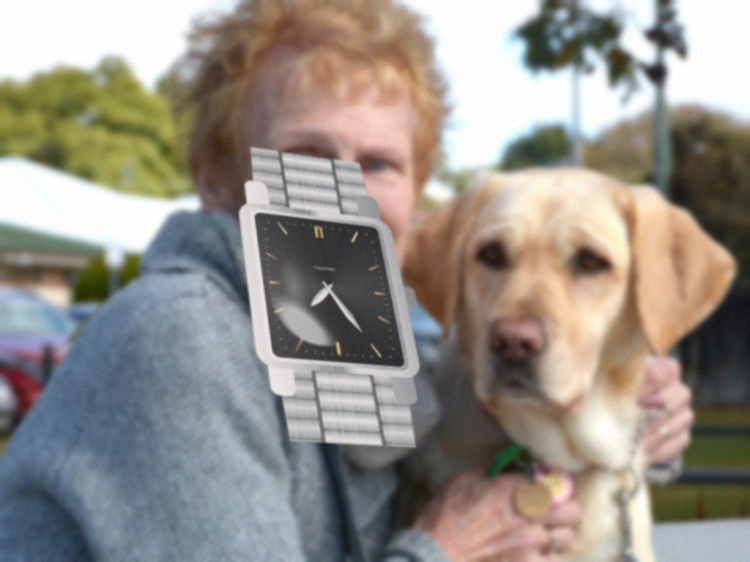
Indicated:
h=7 m=25
